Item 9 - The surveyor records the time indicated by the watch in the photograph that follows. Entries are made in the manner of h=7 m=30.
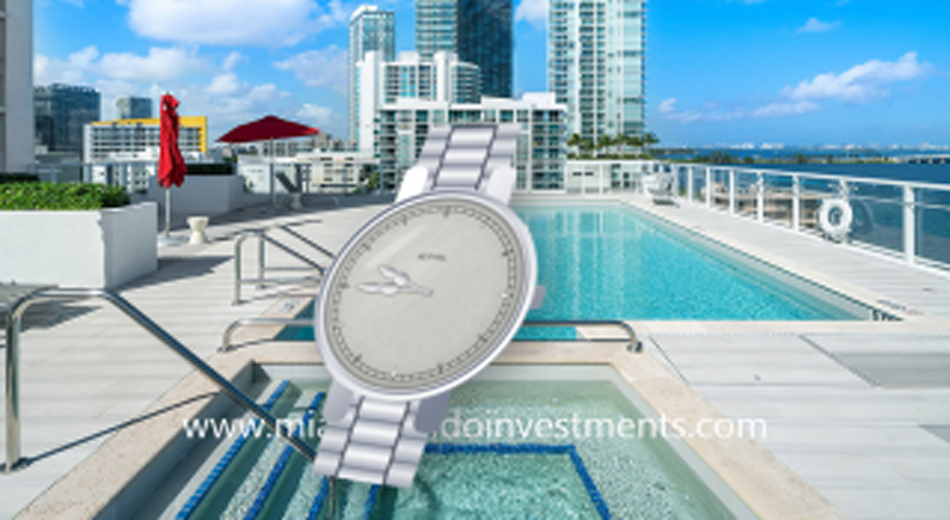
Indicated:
h=9 m=45
